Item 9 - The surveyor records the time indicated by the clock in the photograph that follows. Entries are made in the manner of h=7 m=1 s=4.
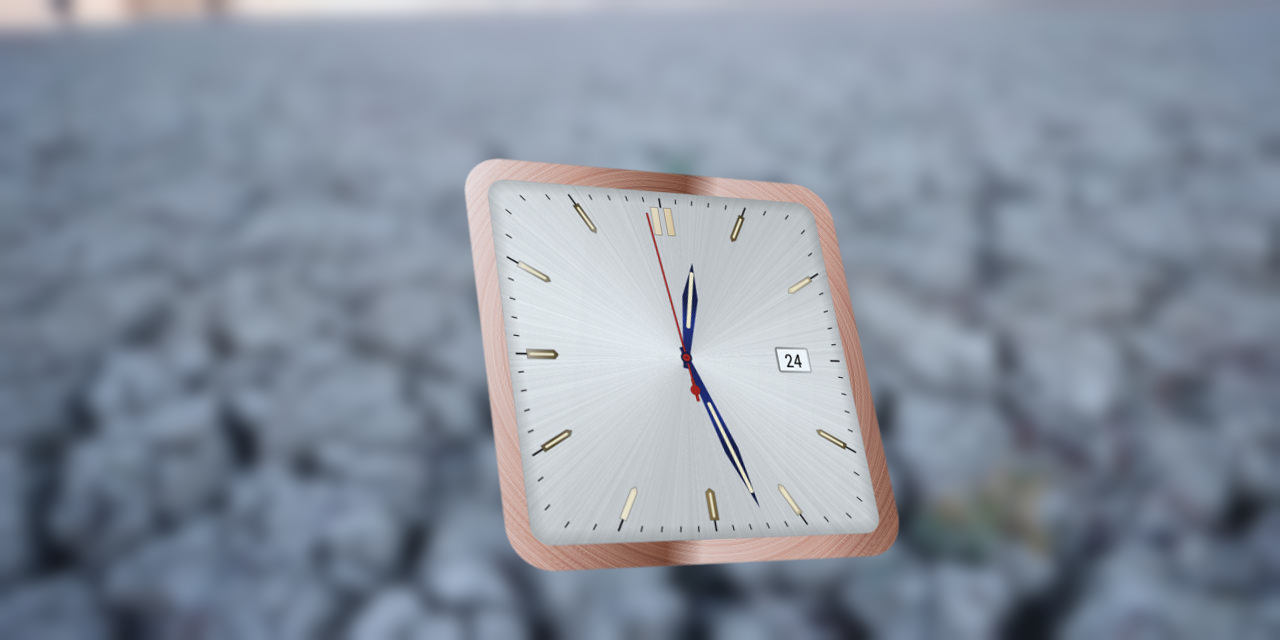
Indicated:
h=12 m=26 s=59
